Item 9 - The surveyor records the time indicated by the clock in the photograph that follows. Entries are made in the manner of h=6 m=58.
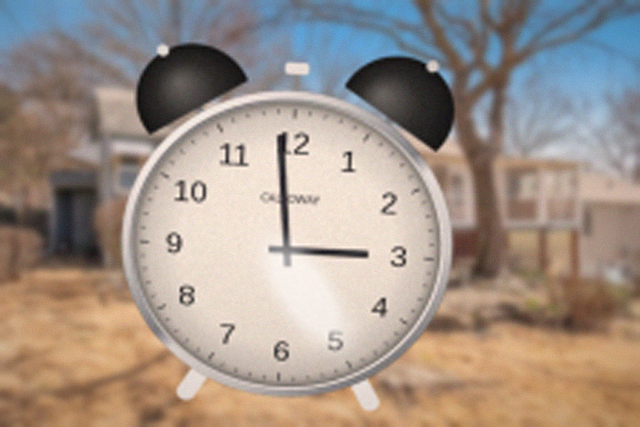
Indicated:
h=2 m=59
